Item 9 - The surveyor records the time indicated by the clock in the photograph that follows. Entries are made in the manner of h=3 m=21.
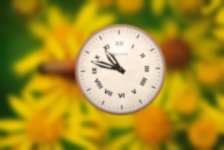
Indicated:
h=10 m=48
